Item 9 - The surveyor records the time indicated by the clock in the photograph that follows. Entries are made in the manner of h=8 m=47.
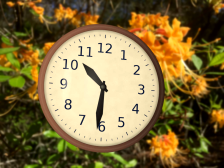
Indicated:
h=10 m=31
